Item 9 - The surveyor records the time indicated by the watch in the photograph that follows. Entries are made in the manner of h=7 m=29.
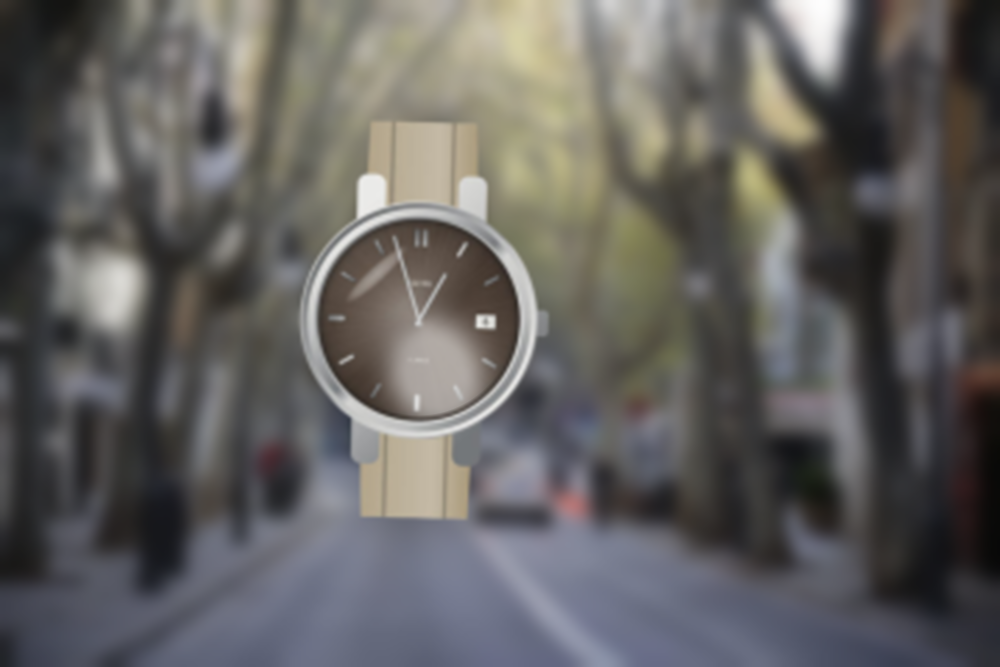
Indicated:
h=12 m=57
